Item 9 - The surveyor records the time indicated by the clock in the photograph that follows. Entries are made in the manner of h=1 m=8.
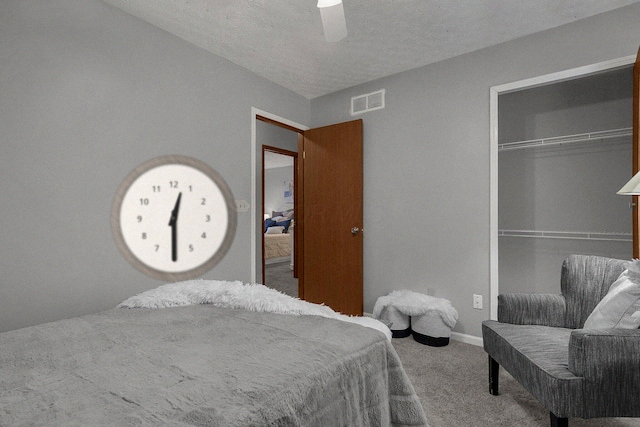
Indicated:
h=12 m=30
